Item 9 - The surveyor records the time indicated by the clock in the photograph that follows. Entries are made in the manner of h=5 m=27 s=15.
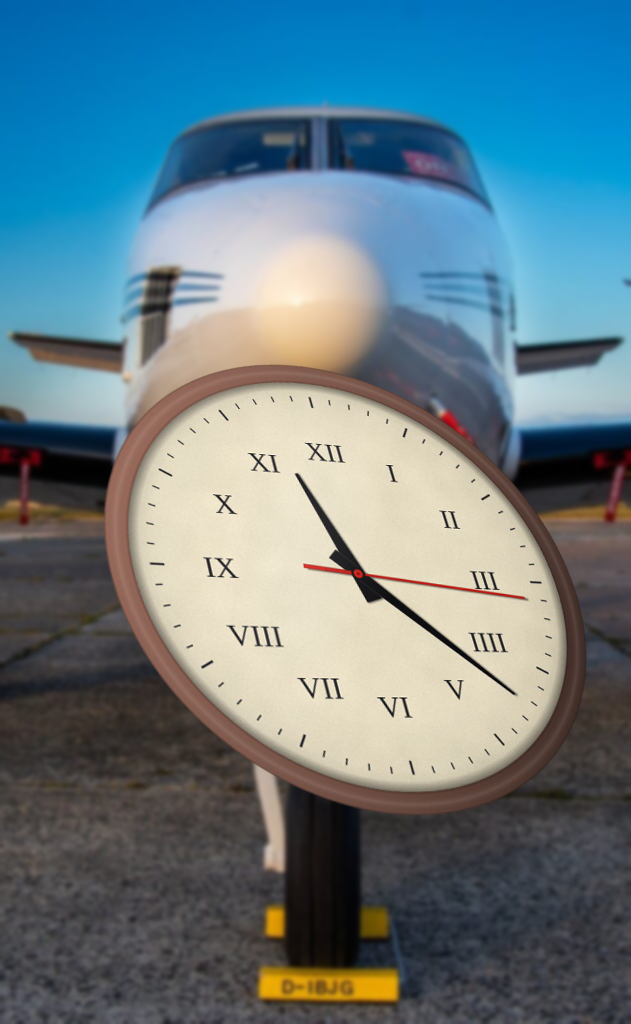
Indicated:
h=11 m=22 s=16
